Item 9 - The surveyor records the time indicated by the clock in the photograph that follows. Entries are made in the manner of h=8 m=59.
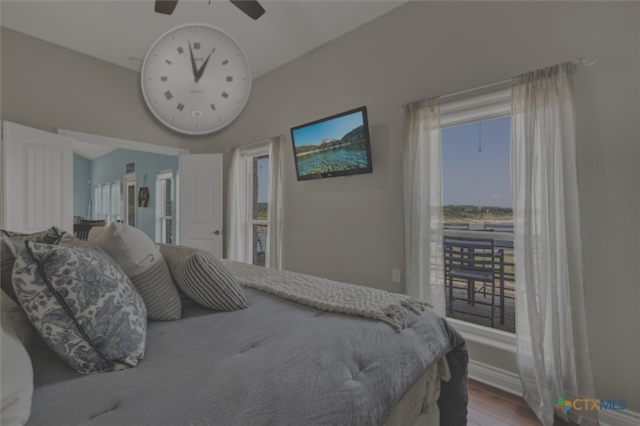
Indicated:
h=12 m=58
